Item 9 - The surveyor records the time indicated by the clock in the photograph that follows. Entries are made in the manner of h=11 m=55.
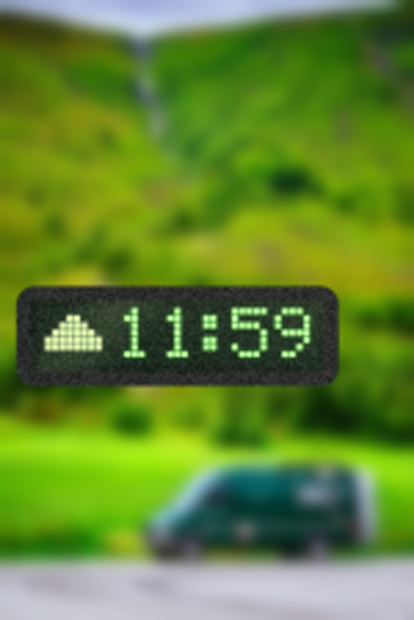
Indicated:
h=11 m=59
